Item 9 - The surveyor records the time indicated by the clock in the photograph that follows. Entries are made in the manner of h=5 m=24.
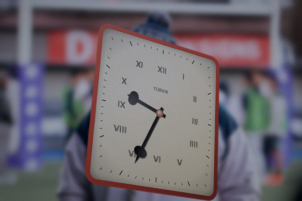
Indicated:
h=9 m=34
